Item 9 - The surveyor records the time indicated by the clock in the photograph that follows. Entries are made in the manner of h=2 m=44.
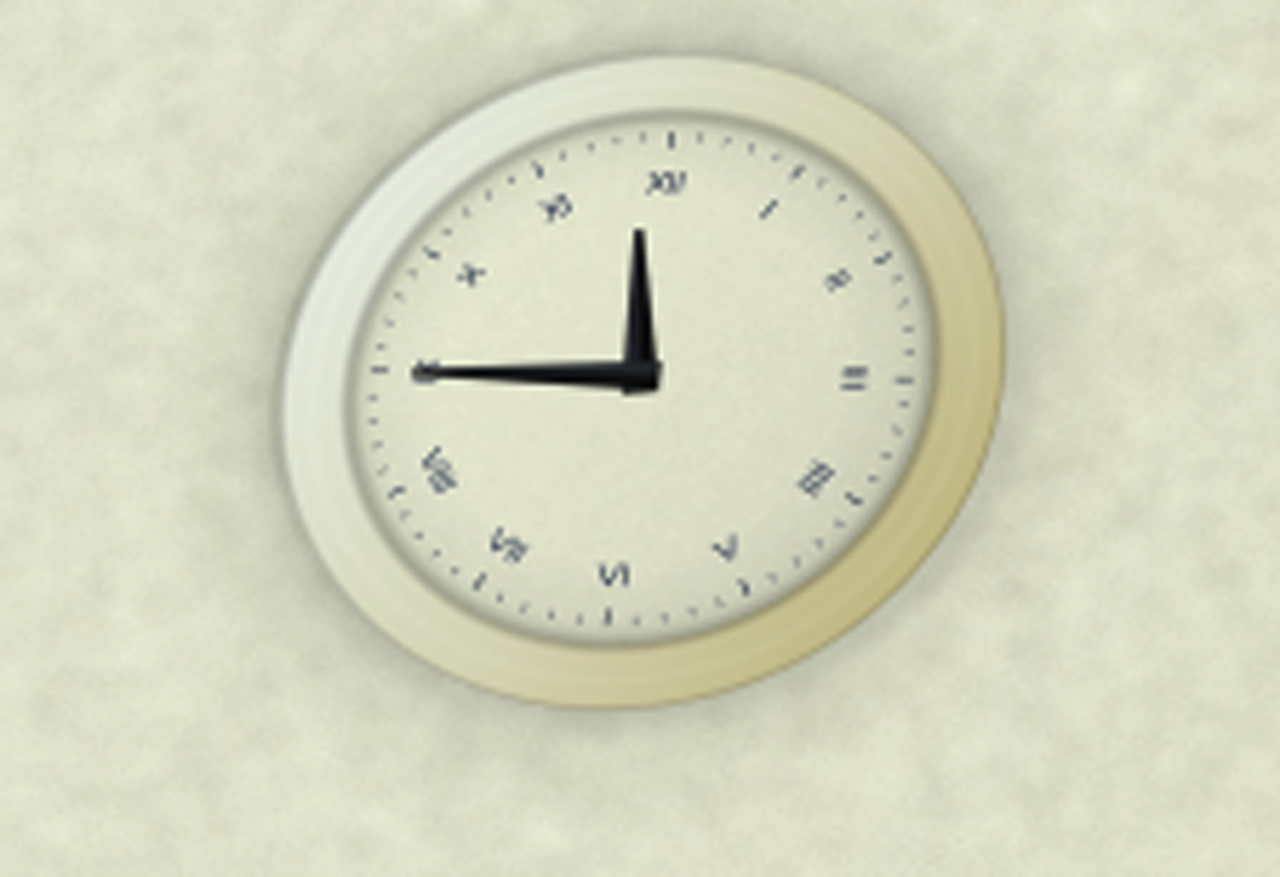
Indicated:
h=11 m=45
